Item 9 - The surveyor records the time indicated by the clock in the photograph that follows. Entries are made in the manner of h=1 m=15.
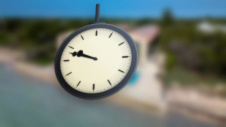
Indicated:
h=9 m=48
